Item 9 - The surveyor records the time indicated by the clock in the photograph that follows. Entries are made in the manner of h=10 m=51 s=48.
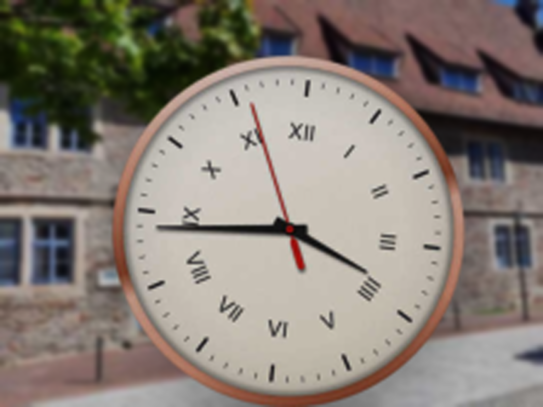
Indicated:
h=3 m=43 s=56
